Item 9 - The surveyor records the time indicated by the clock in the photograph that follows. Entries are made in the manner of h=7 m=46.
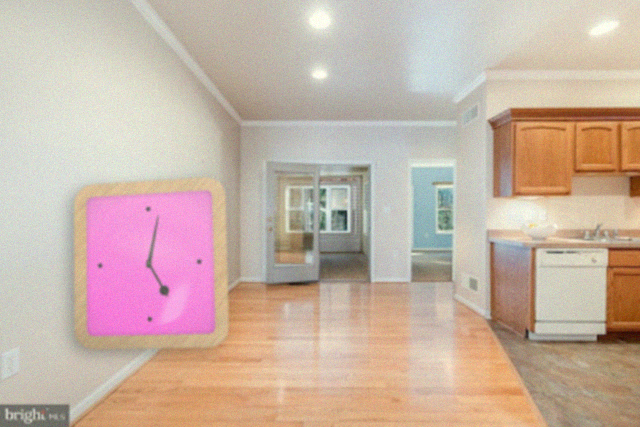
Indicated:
h=5 m=2
